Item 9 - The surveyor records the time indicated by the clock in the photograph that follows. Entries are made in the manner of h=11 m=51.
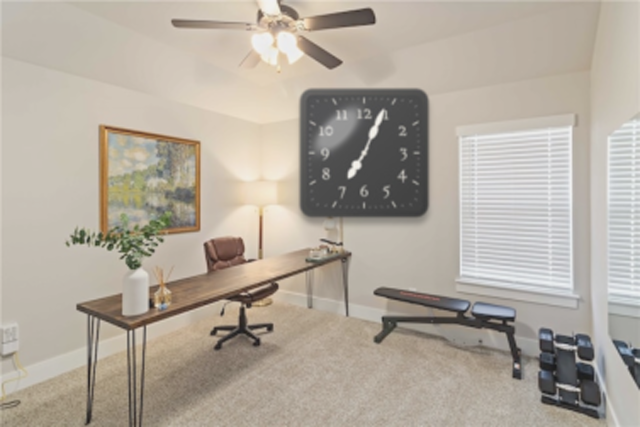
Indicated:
h=7 m=4
